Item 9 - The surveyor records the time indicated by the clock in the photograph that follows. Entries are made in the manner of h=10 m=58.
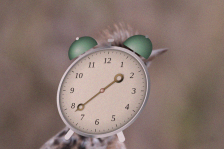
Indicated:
h=1 m=38
